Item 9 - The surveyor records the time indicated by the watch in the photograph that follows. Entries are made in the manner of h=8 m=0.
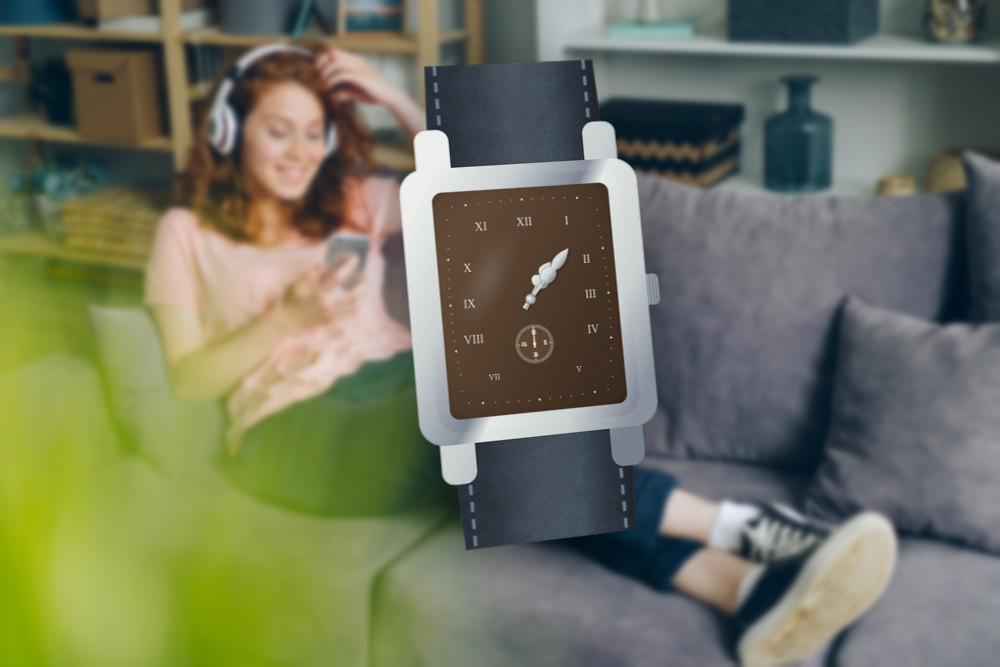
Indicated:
h=1 m=7
